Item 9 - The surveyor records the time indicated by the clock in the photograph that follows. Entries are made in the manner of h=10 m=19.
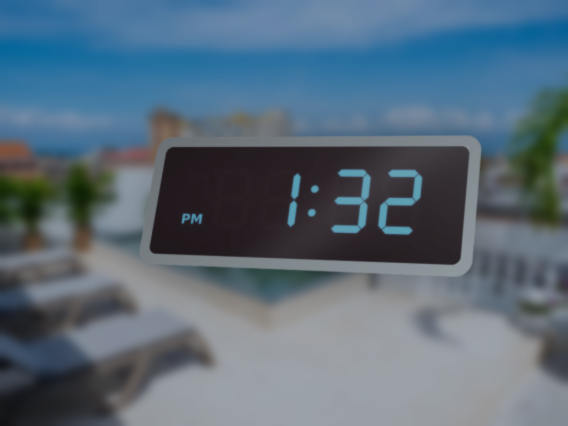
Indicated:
h=1 m=32
